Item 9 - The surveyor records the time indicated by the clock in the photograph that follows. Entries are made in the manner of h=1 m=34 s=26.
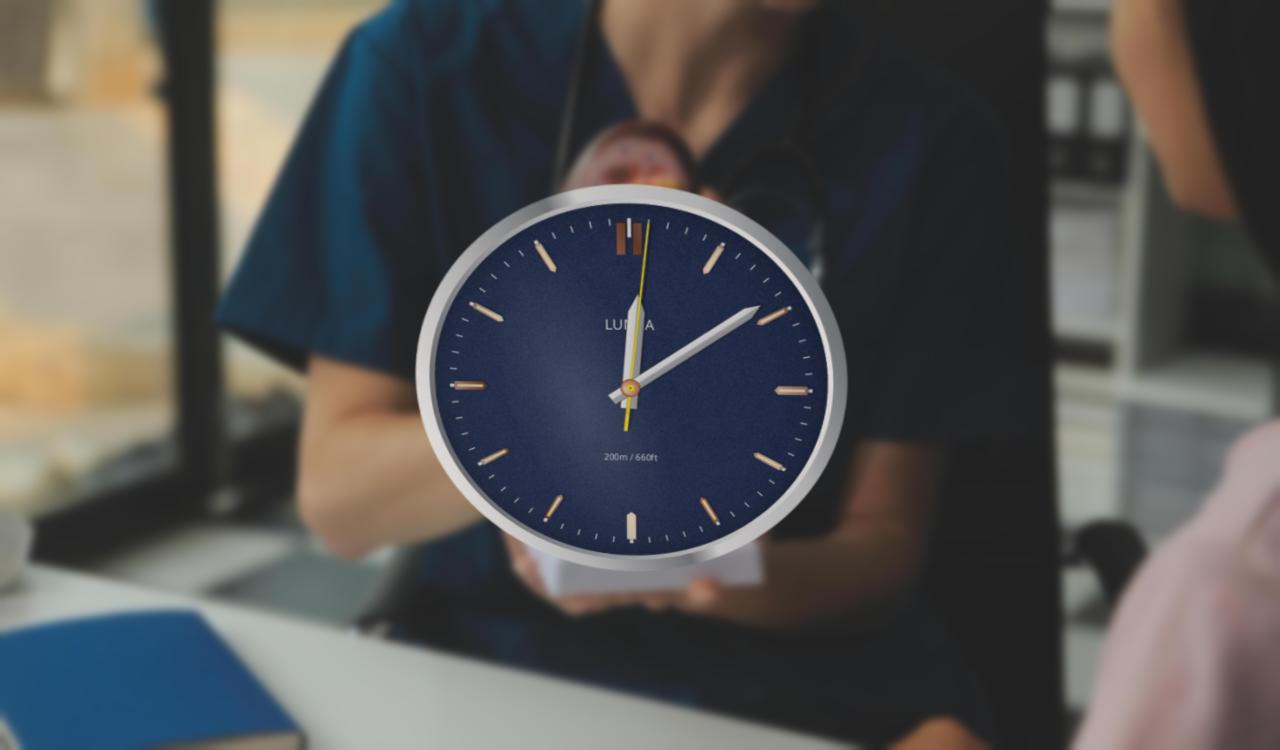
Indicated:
h=12 m=9 s=1
